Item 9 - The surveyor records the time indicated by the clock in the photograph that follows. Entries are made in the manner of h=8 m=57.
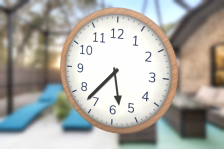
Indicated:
h=5 m=37
